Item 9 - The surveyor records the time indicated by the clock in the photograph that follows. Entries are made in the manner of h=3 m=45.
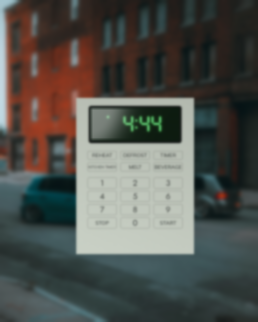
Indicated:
h=4 m=44
